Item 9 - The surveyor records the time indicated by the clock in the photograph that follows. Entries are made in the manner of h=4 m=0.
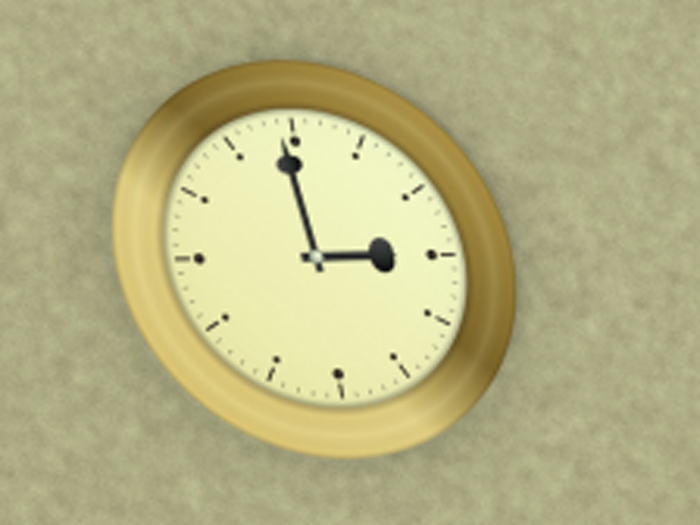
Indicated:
h=2 m=59
